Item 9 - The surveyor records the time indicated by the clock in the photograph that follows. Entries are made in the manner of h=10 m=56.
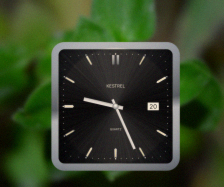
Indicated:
h=9 m=26
